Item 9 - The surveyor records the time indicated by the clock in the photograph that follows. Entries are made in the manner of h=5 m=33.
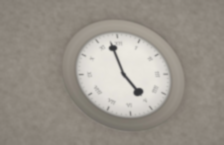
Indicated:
h=4 m=58
